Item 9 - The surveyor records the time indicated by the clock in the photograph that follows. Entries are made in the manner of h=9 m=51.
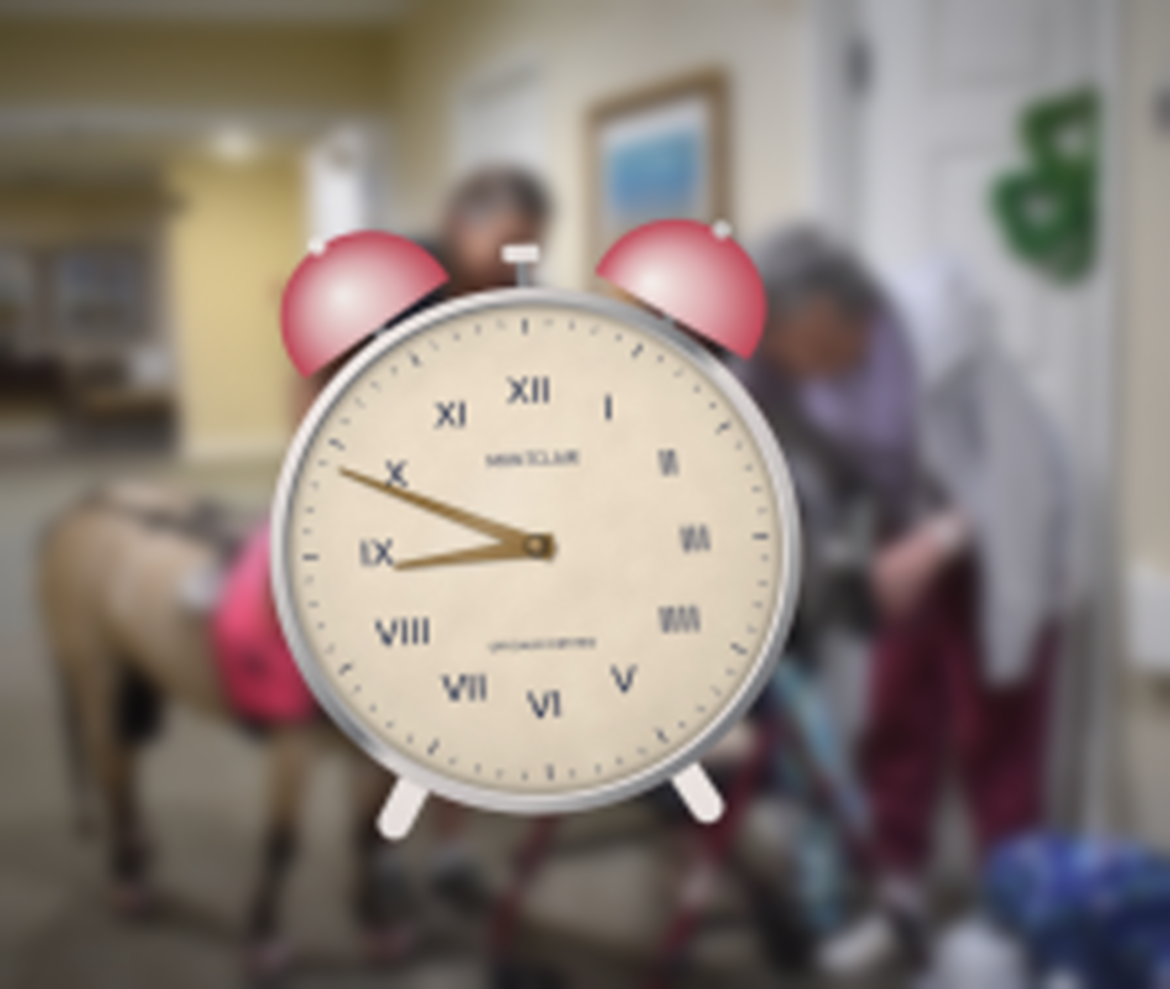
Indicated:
h=8 m=49
